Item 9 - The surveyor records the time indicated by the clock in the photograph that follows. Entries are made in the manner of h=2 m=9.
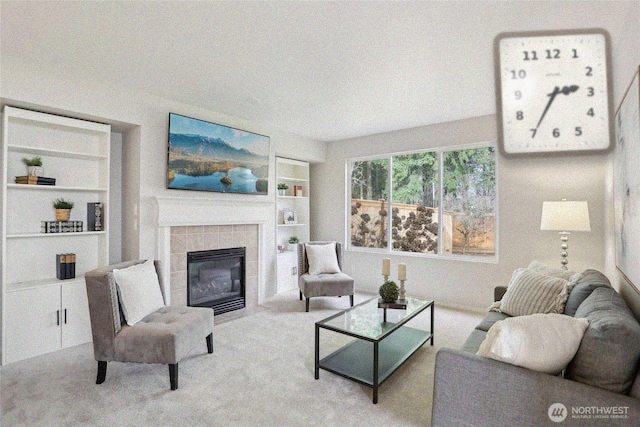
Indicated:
h=2 m=35
